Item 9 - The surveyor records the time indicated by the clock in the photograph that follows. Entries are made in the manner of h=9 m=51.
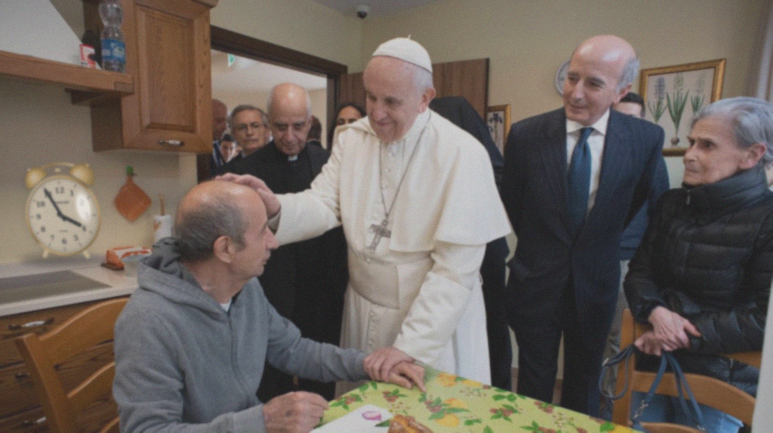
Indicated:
h=3 m=55
